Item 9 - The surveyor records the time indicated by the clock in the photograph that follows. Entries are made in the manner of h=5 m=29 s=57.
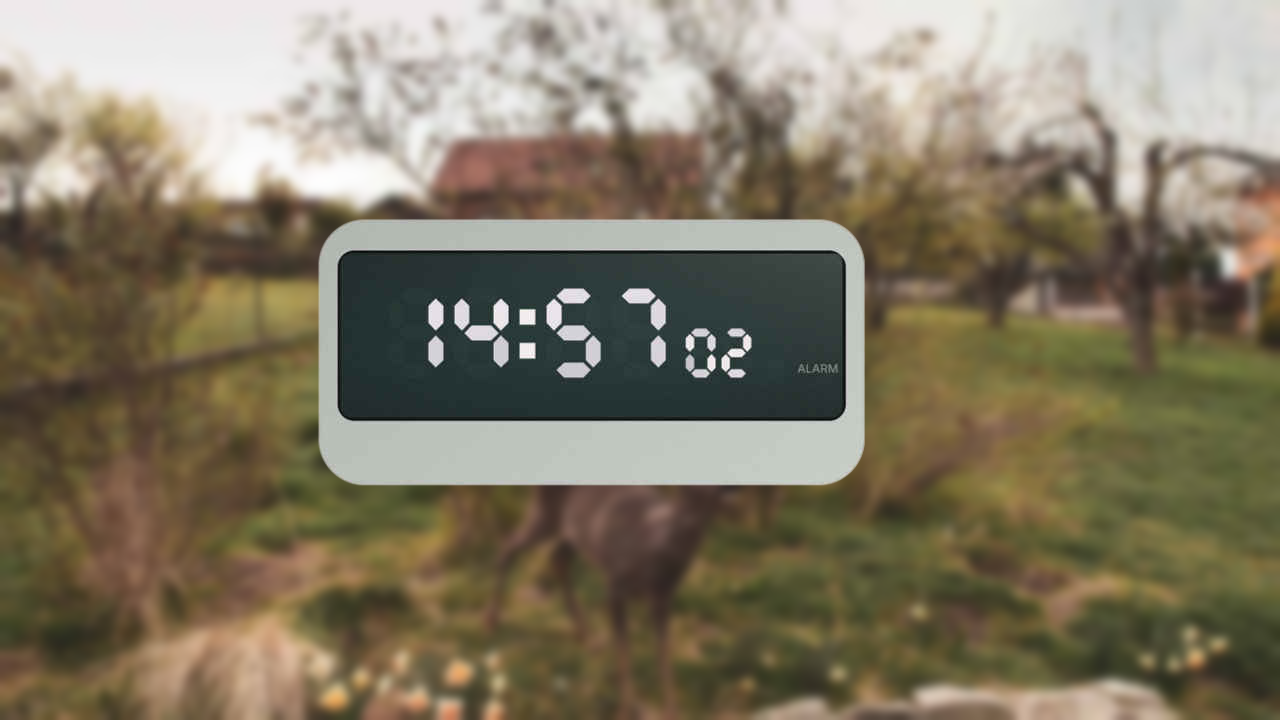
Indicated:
h=14 m=57 s=2
